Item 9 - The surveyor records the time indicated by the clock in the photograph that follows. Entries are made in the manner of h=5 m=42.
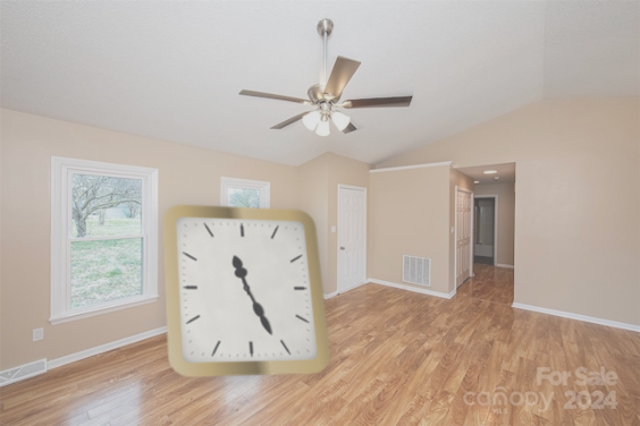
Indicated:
h=11 m=26
